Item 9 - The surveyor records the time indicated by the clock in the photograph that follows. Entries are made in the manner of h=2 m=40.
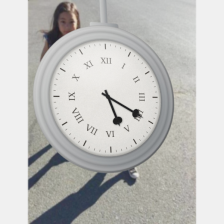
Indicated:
h=5 m=20
